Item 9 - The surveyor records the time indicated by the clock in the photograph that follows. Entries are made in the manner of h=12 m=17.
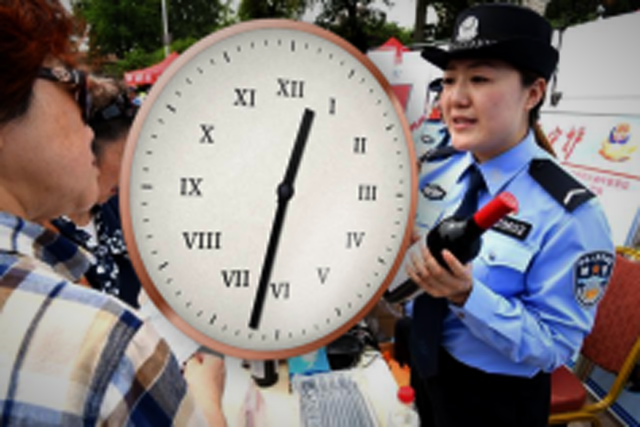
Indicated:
h=12 m=32
